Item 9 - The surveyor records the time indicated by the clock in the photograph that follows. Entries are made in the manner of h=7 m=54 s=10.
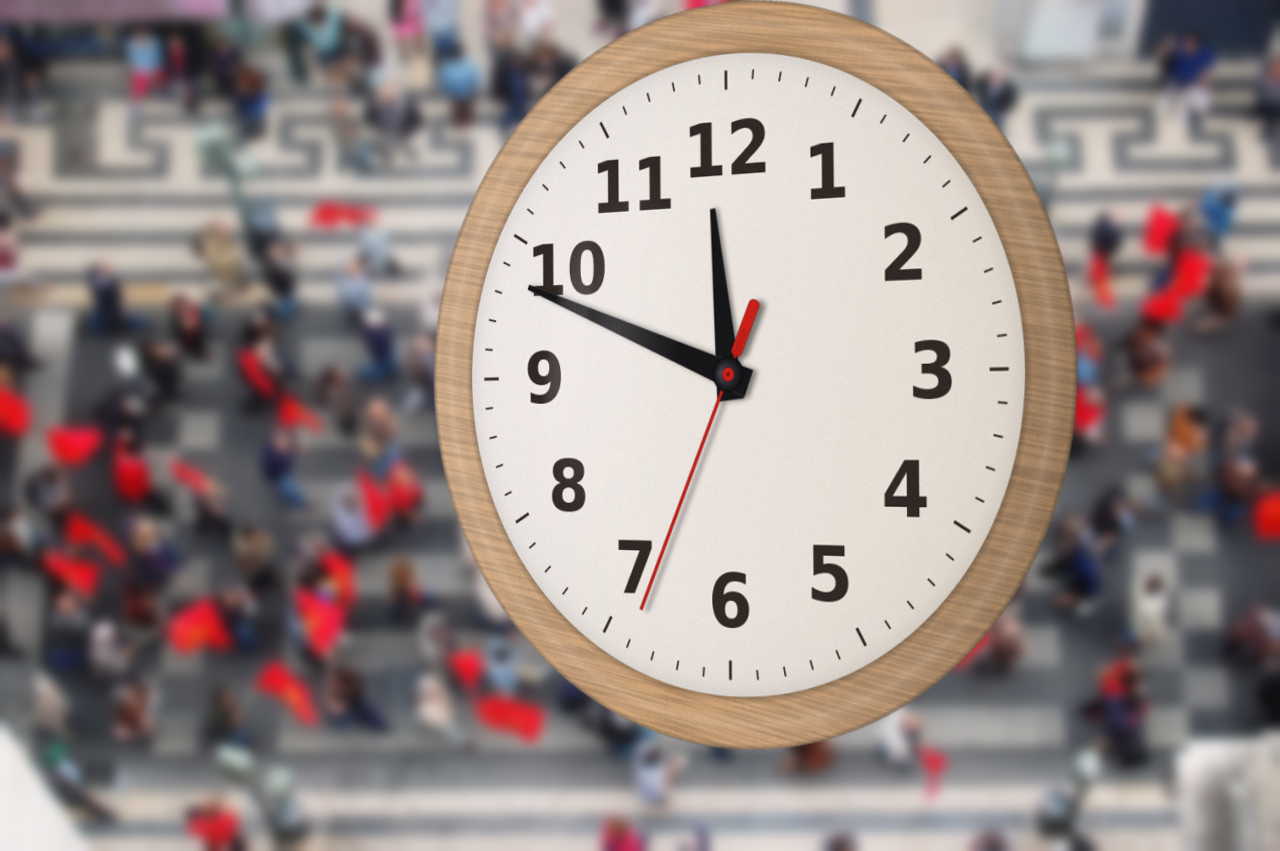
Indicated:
h=11 m=48 s=34
